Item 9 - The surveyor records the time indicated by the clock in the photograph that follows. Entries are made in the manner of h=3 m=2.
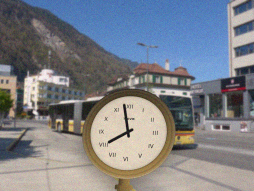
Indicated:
h=7 m=58
